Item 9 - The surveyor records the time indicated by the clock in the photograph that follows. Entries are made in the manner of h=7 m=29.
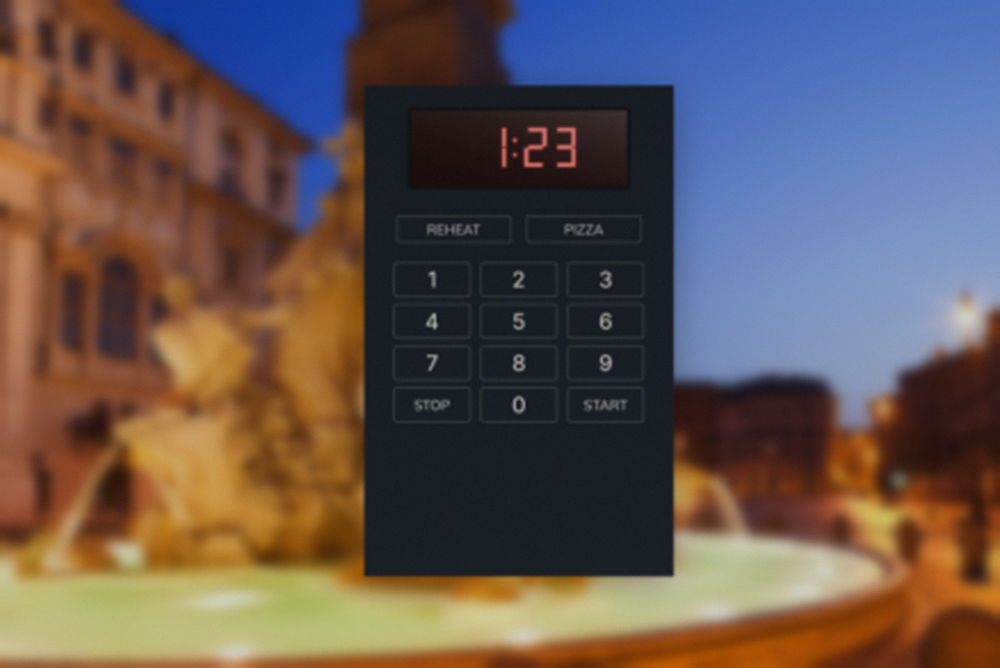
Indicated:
h=1 m=23
